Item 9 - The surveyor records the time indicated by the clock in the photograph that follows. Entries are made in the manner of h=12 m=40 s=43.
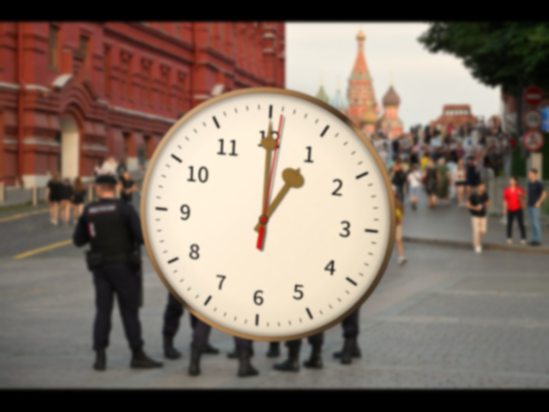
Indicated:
h=1 m=0 s=1
